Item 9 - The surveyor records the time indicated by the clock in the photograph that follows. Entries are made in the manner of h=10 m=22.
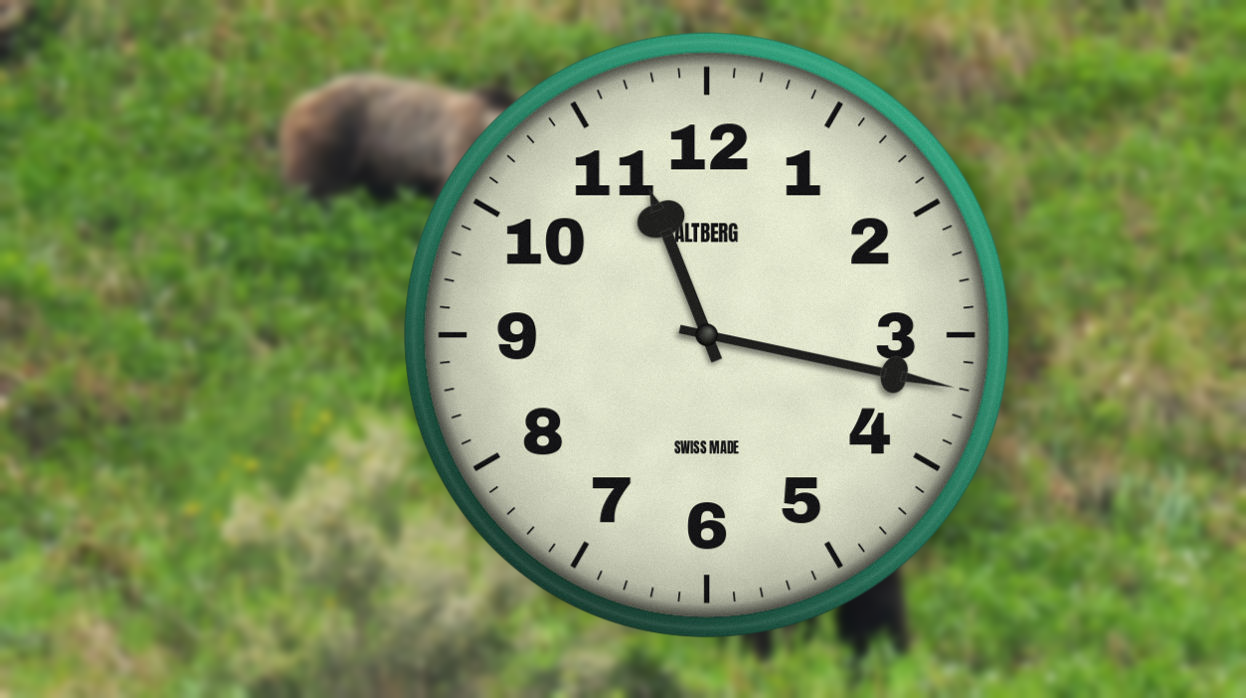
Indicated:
h=11 m=17
